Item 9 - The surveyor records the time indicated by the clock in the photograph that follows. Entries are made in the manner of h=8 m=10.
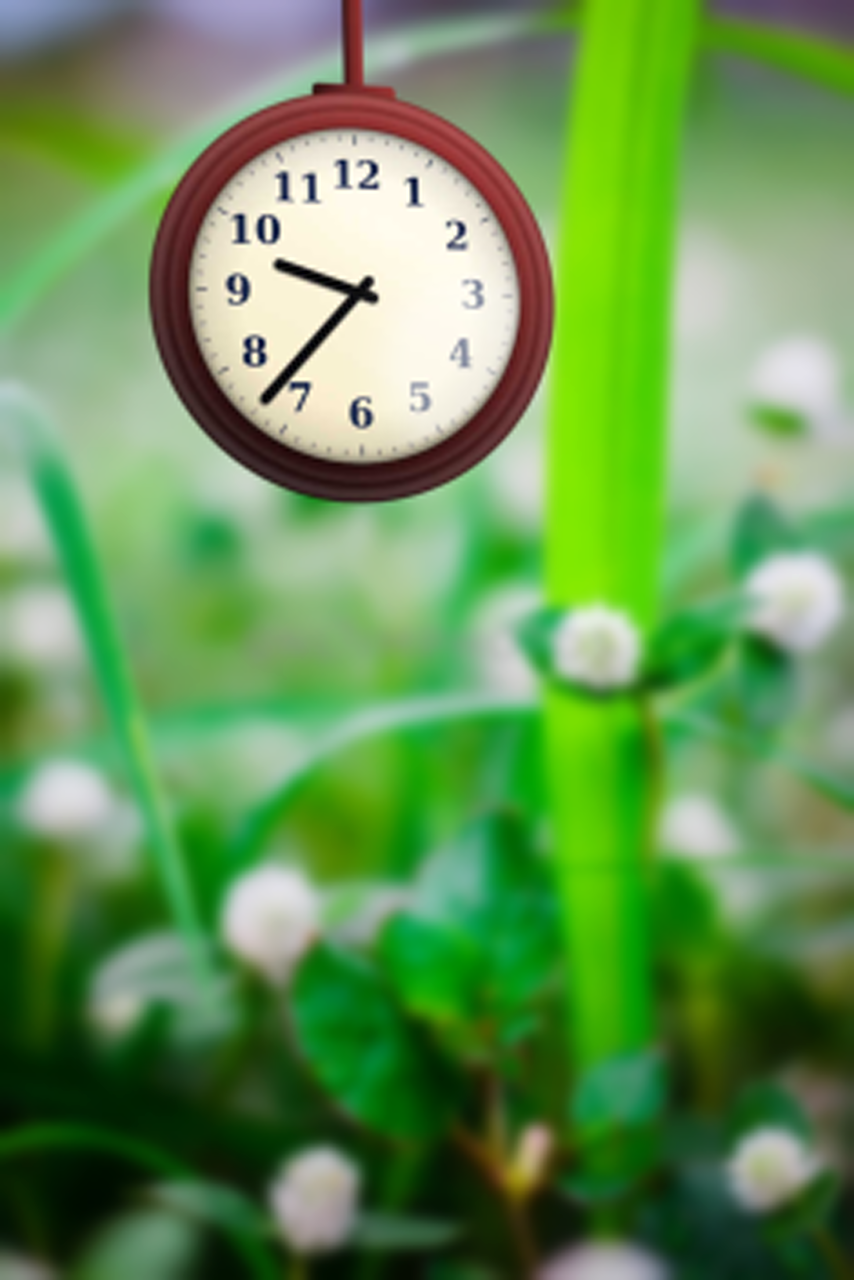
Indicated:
h=9 m=37
